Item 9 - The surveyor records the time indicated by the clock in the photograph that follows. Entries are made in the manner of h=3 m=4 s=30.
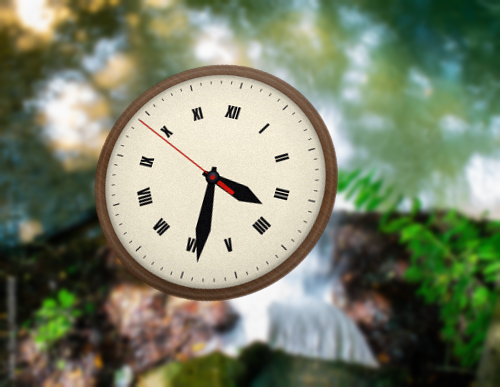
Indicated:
h=3 m=28 s=49
